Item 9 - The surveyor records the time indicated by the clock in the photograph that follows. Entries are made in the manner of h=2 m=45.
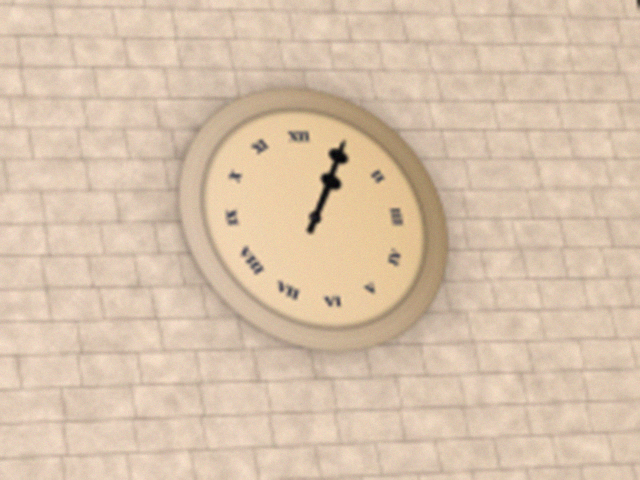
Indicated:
h=1 m=5
